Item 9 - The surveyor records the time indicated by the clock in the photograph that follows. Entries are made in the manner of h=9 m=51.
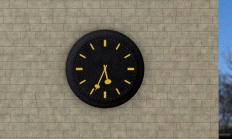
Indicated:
h=5 m=34
